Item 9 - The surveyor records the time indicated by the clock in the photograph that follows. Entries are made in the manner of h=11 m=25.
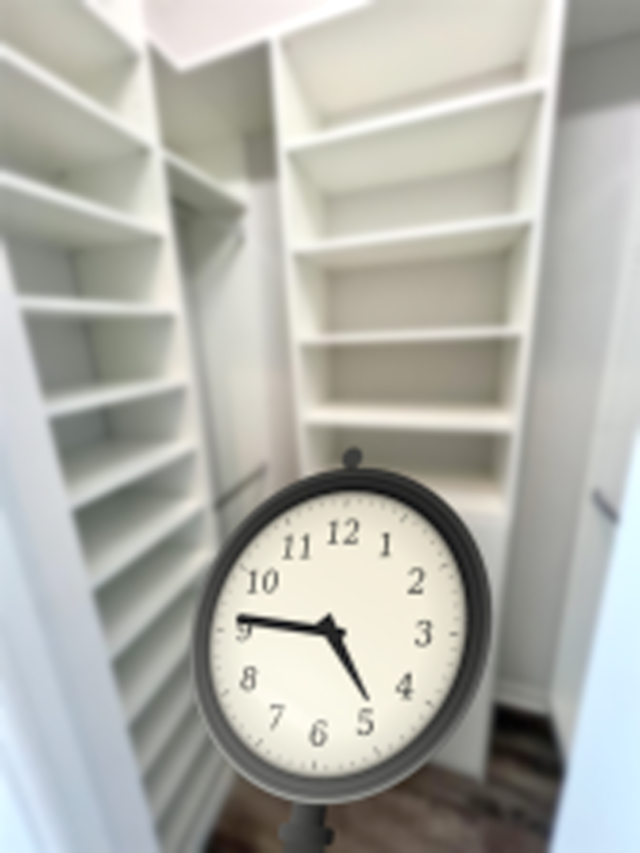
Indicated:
h=4 m=46
